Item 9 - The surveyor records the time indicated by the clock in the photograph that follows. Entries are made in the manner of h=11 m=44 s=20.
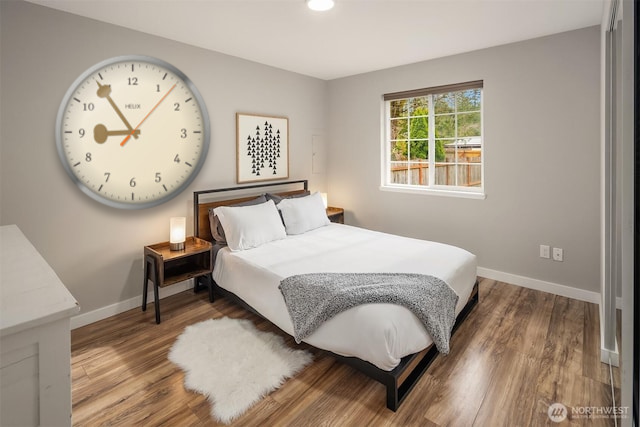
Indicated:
h=8 m=54 s=7
